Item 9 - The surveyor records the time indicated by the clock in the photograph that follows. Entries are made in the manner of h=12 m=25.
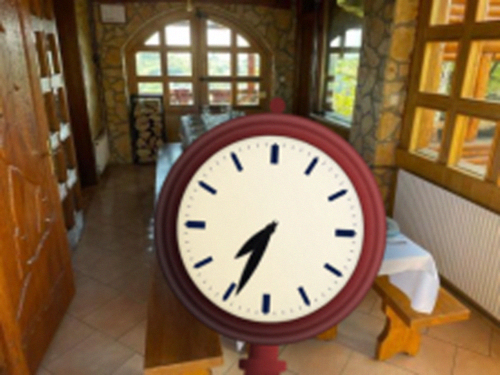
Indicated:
h=7 m=34
